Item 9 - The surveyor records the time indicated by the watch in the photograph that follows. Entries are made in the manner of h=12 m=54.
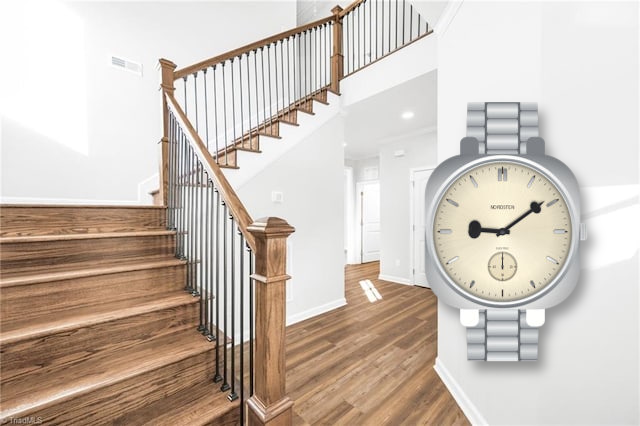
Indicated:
h=9 m=9
